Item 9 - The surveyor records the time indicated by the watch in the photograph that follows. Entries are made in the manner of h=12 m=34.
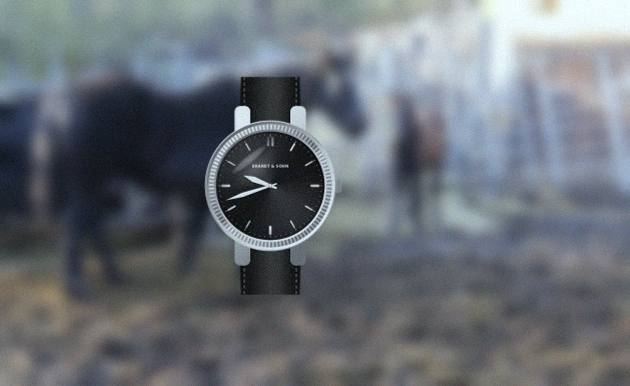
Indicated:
h=9 m=42
